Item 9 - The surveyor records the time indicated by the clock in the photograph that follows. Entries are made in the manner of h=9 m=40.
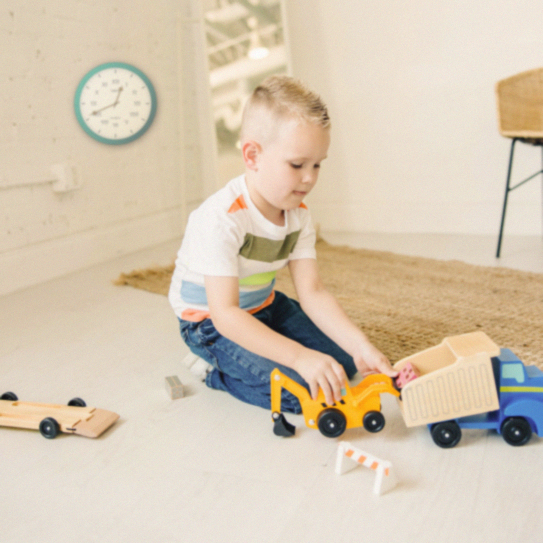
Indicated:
h=12 m=41
